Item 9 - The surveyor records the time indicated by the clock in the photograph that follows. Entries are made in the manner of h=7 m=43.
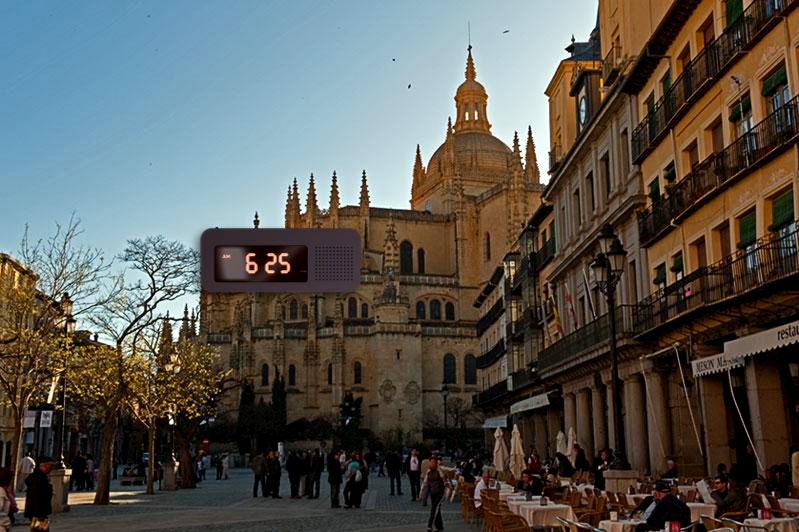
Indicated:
h=6 m=25
